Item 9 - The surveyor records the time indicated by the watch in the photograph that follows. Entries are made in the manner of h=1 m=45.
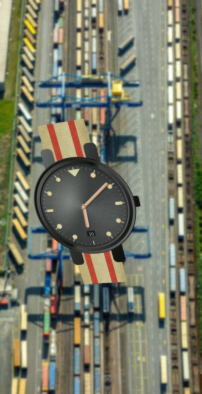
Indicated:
h=6 m=9
